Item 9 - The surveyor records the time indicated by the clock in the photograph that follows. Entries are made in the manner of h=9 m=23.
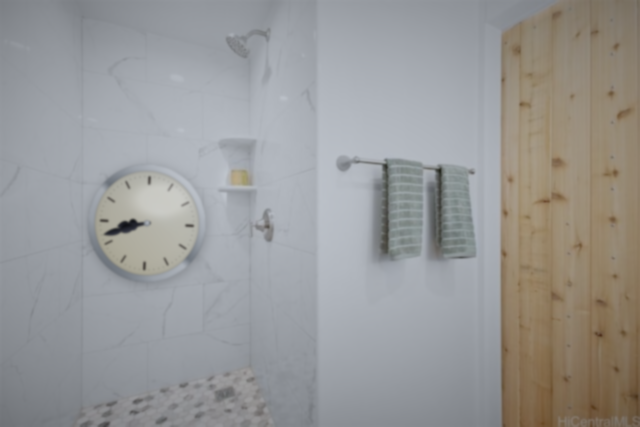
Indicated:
h=8 m=42
